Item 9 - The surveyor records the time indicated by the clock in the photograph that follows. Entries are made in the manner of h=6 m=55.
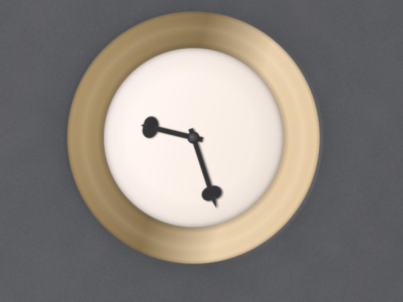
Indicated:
h=9 m=27
